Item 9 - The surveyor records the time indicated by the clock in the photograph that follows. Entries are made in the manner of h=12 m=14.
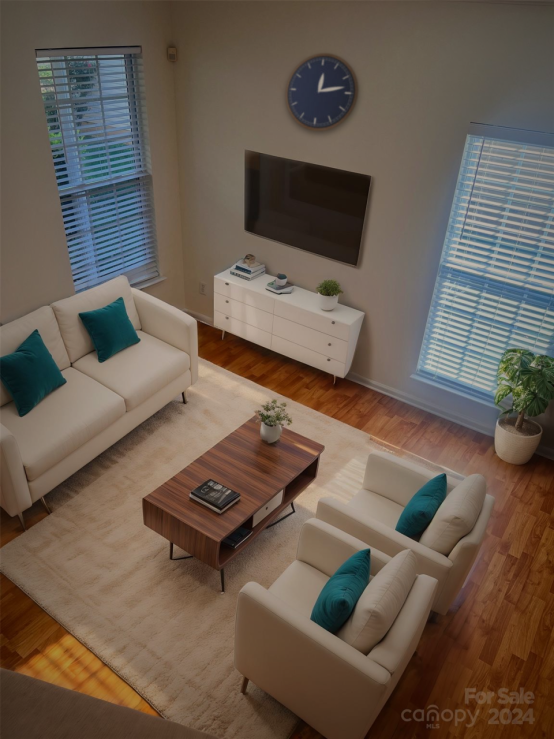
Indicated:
h=12 m=13
